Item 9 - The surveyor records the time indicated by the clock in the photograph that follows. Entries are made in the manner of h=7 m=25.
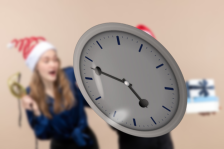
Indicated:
h=4 m=48
